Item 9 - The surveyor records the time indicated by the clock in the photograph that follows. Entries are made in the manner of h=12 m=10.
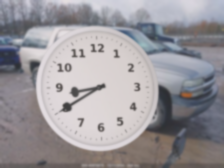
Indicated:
h=8 m=40
